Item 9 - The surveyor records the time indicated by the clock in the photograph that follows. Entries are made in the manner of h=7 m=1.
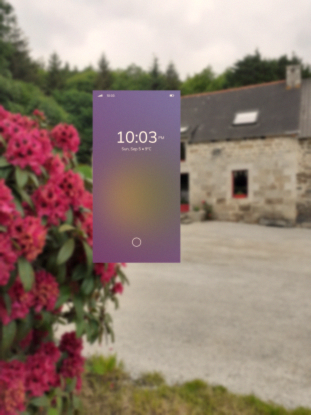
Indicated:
h=10 m=3
